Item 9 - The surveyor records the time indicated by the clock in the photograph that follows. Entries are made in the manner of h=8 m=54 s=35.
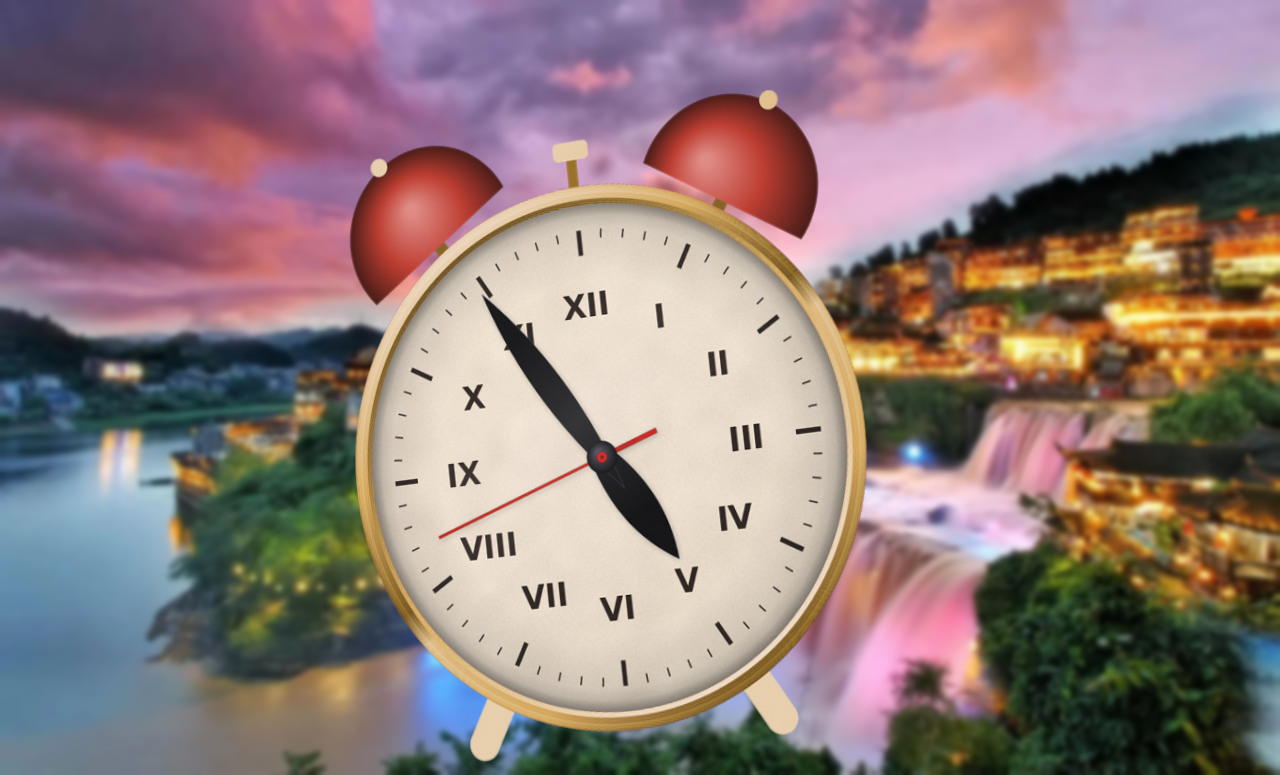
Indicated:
h=4 m=54 s=42
